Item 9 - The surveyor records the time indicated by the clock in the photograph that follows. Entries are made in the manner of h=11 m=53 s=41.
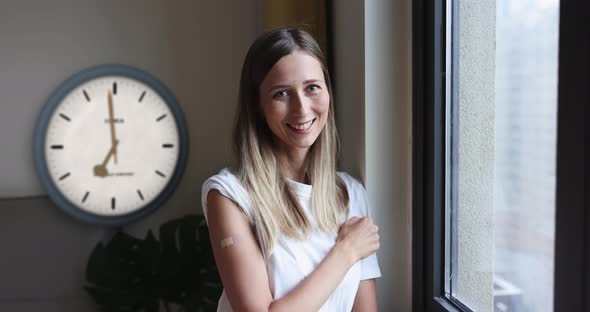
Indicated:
h=6 m=58 s=59
